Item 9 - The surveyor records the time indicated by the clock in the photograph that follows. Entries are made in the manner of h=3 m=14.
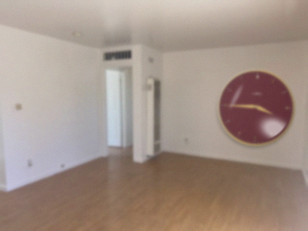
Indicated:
h=3 m=45
